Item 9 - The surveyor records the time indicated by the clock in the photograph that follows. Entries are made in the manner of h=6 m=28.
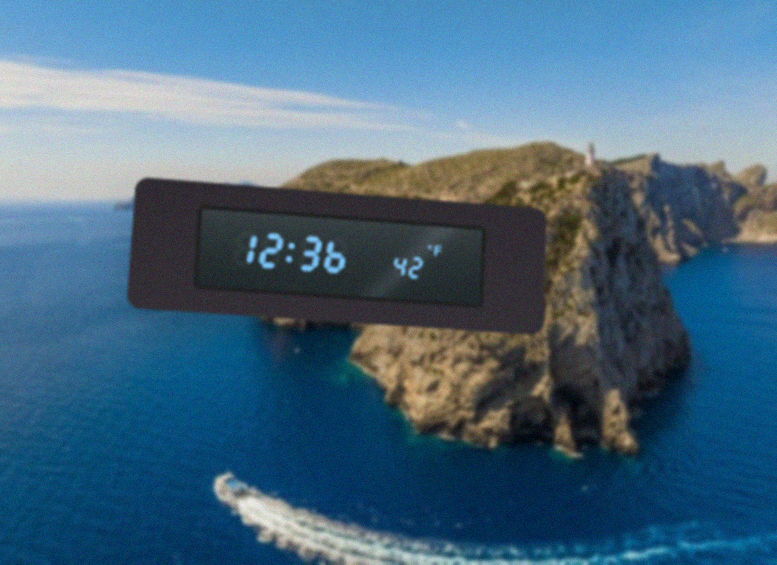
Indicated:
h=12 m=36
